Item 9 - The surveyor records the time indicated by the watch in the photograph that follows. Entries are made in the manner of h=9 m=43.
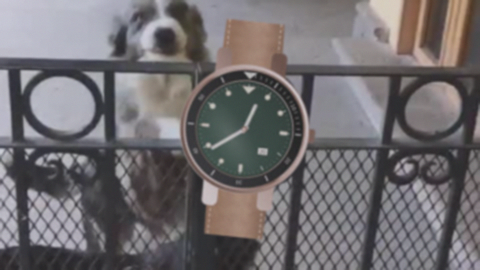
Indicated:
h=12 m=39
